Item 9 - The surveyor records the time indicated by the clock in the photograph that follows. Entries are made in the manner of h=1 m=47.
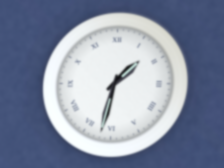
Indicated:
h=1 m=32
